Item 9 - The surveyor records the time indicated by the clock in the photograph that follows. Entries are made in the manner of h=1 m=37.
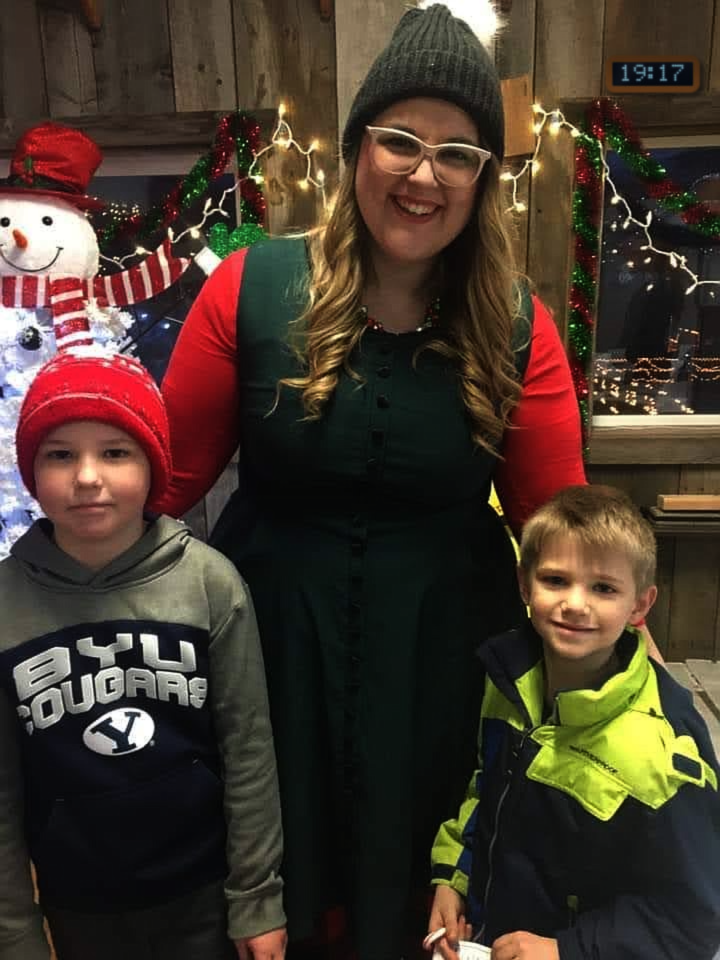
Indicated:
h=19 m=17
